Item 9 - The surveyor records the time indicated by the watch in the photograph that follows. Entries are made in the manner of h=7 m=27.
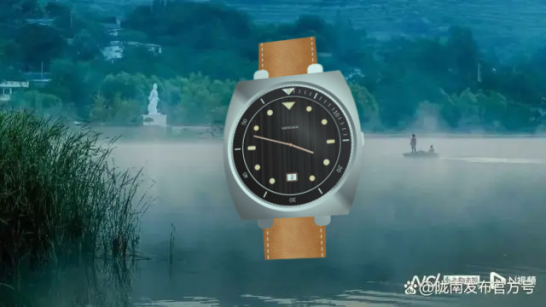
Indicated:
h=3 m=48
